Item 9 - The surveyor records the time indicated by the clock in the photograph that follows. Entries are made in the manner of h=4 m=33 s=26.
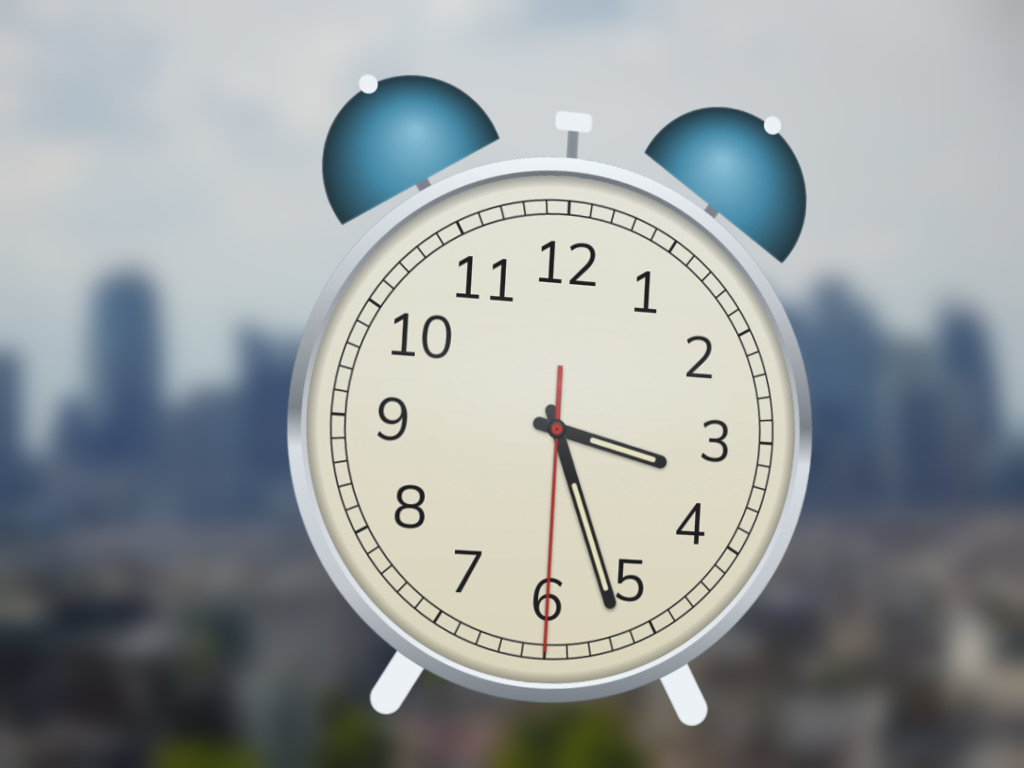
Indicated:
h=3 m=26 s=30
